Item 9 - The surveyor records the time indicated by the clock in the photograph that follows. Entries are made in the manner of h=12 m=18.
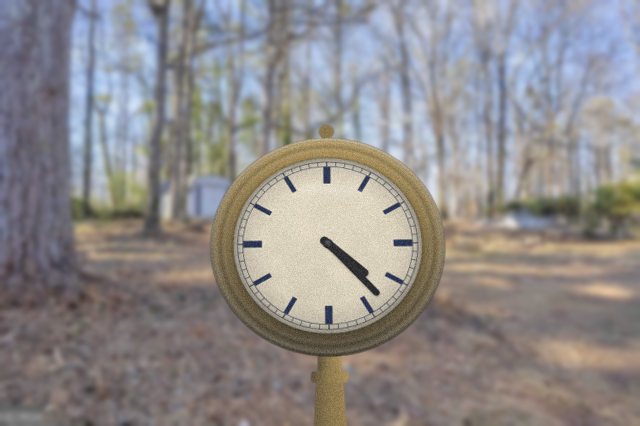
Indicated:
h=4 m=23
